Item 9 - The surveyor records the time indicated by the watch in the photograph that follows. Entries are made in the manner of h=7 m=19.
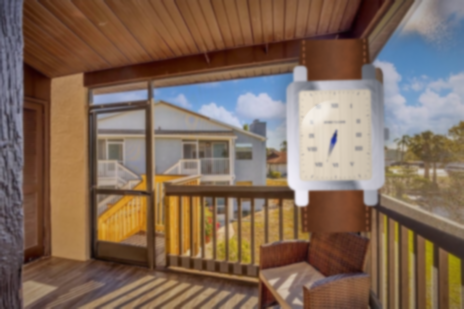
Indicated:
h=6 m=33
